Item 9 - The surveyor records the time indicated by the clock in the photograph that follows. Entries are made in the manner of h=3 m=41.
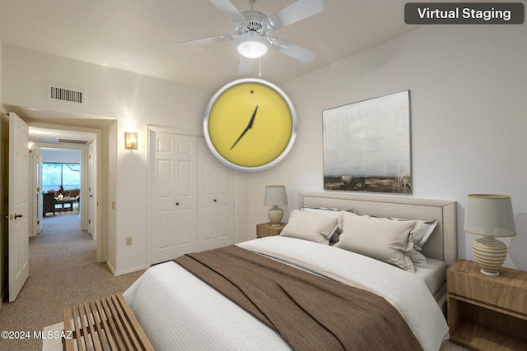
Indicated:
h=12 m=36
